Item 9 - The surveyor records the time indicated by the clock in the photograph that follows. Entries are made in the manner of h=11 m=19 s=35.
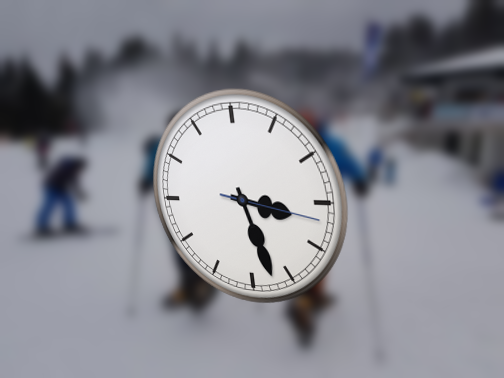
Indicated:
h=3 m=27 s=17
